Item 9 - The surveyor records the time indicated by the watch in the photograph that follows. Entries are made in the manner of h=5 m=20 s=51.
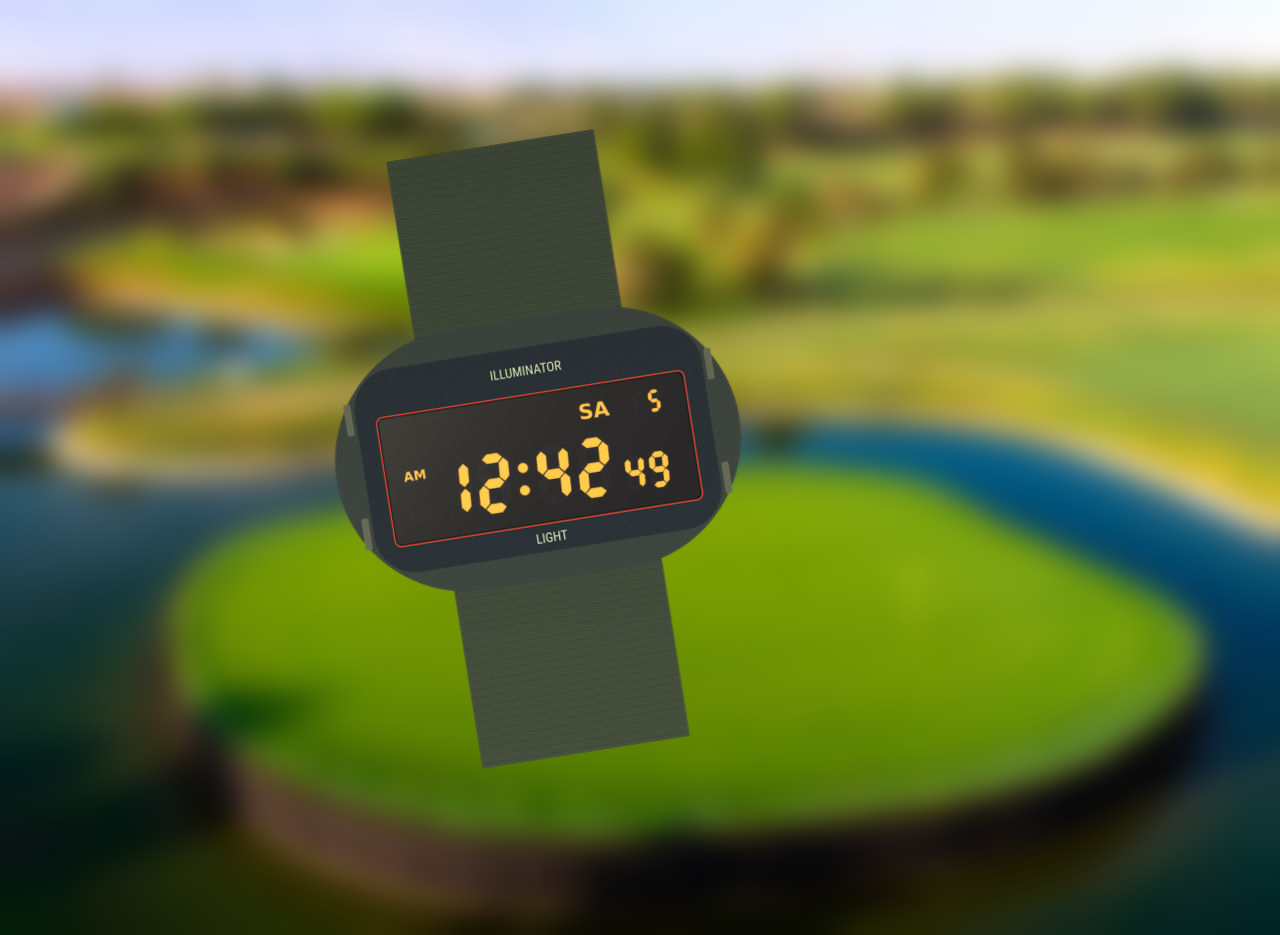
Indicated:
h=12 m=42 s=49
